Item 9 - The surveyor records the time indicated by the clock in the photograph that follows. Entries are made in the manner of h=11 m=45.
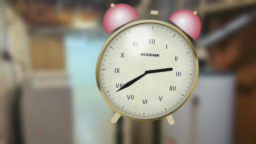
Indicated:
h=2 m=39
